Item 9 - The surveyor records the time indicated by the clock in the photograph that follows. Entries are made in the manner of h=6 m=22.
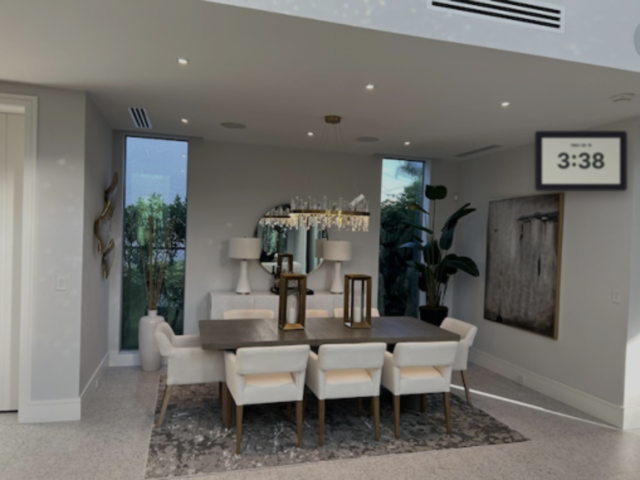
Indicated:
h=3 m=38
